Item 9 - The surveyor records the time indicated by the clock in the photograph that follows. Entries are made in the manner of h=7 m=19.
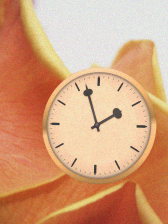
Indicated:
h=1 m=57
